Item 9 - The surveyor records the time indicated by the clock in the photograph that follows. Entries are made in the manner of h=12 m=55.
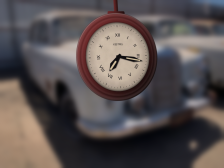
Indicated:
h=7 m=17
